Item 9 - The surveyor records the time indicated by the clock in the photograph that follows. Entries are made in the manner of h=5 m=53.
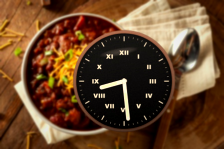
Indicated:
h=8 m=29
